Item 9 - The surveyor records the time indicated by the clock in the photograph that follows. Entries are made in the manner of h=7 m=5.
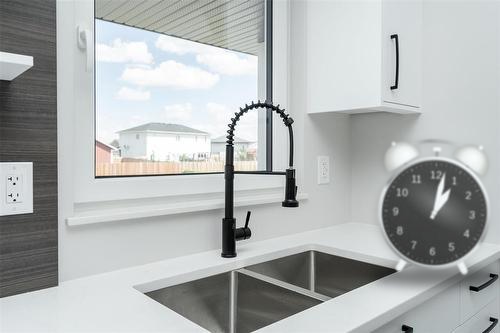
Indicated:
h=1 m=2
